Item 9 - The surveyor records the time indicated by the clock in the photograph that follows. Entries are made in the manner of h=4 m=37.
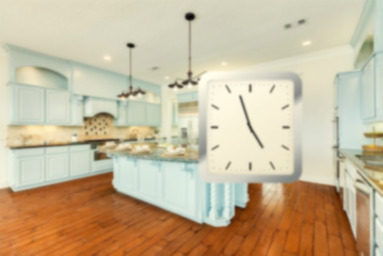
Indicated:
h=4 m=57
